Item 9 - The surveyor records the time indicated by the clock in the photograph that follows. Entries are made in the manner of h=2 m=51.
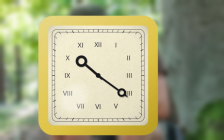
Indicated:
h=10 m=21
